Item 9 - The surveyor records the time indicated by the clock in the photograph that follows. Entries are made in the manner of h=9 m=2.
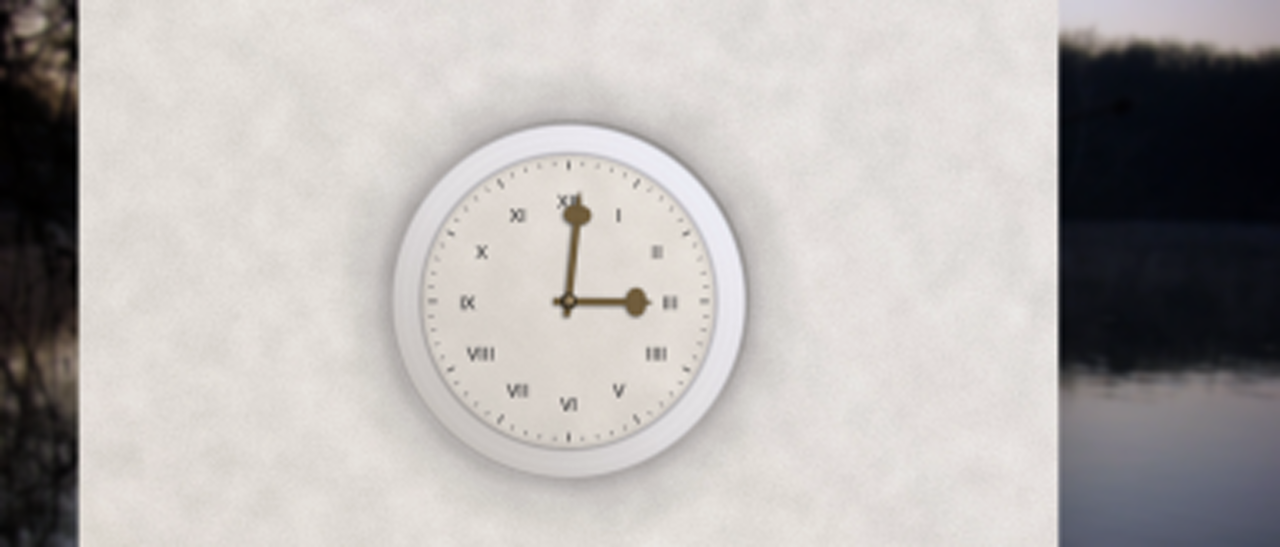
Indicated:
h=3 m=1
